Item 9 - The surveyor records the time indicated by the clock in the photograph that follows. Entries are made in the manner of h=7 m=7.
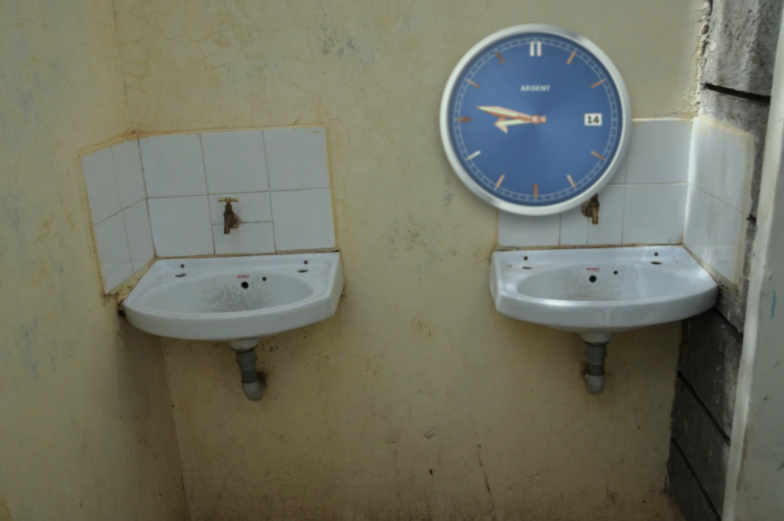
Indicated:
h=8 m=47
